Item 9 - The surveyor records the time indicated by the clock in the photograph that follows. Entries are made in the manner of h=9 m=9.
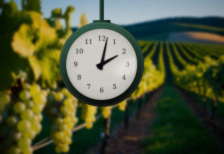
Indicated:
h=2 m=2
